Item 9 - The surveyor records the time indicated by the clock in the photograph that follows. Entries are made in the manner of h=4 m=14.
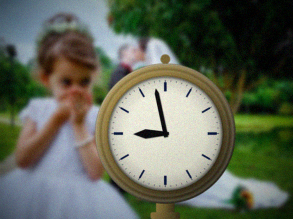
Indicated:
h=8 m=58
